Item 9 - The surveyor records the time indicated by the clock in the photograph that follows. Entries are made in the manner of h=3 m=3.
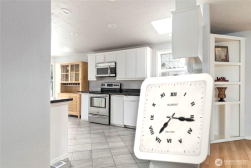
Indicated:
h=7 m=16
